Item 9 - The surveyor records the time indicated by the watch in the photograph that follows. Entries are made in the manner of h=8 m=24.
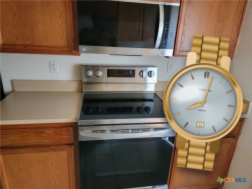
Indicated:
h=8 m=2
